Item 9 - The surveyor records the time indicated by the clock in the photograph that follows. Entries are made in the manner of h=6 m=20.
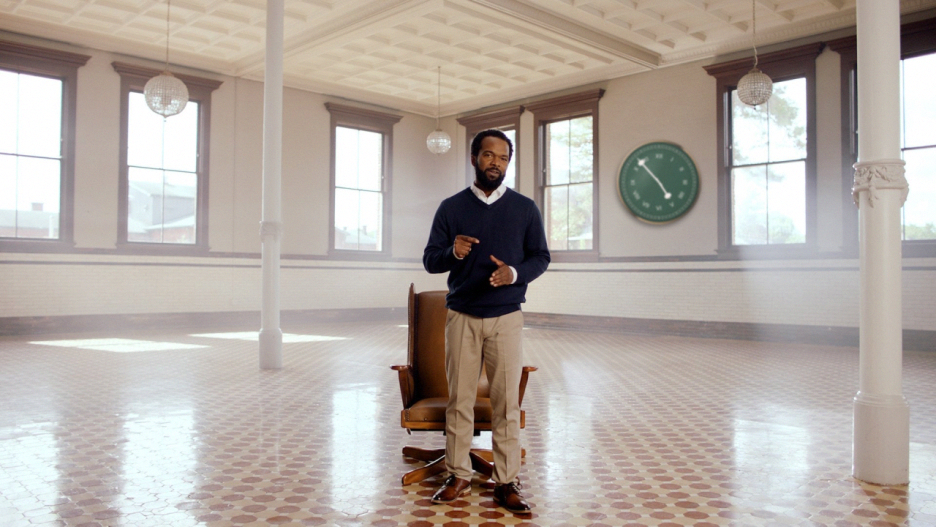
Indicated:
h=4 m=53
